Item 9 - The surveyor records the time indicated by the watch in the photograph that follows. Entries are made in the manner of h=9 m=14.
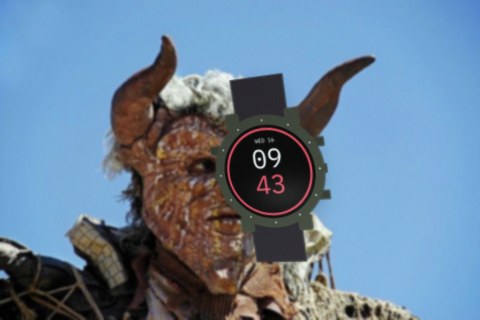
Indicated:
h=9 m=43
